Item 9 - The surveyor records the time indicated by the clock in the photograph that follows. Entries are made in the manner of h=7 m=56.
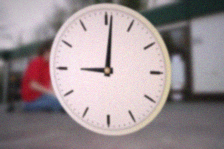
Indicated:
h=9 m=1
